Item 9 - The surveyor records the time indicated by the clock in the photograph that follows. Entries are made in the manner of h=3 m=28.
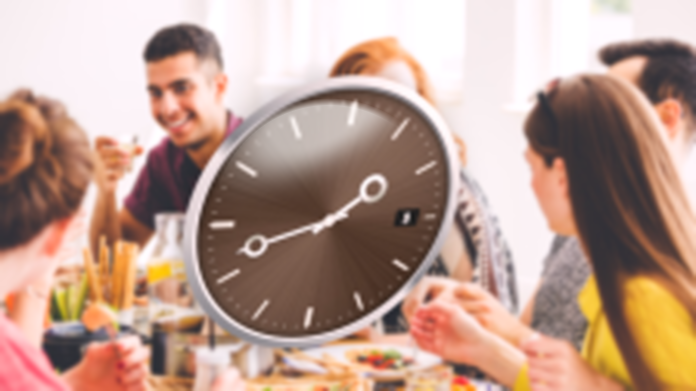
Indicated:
h=1 m=42
